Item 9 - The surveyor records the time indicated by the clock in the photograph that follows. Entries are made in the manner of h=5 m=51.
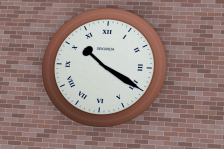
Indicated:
h=10 m=20
